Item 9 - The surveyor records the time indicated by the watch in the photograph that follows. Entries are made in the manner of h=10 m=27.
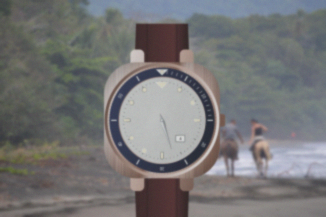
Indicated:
h=5 m=27
